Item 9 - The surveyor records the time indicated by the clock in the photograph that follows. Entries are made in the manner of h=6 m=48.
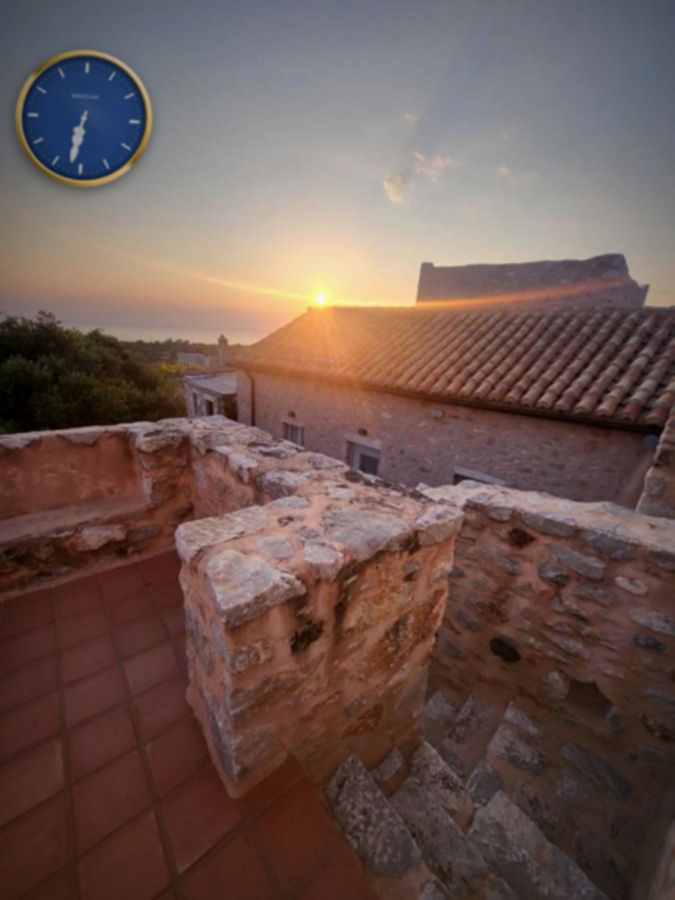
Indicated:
h=6 m=32
